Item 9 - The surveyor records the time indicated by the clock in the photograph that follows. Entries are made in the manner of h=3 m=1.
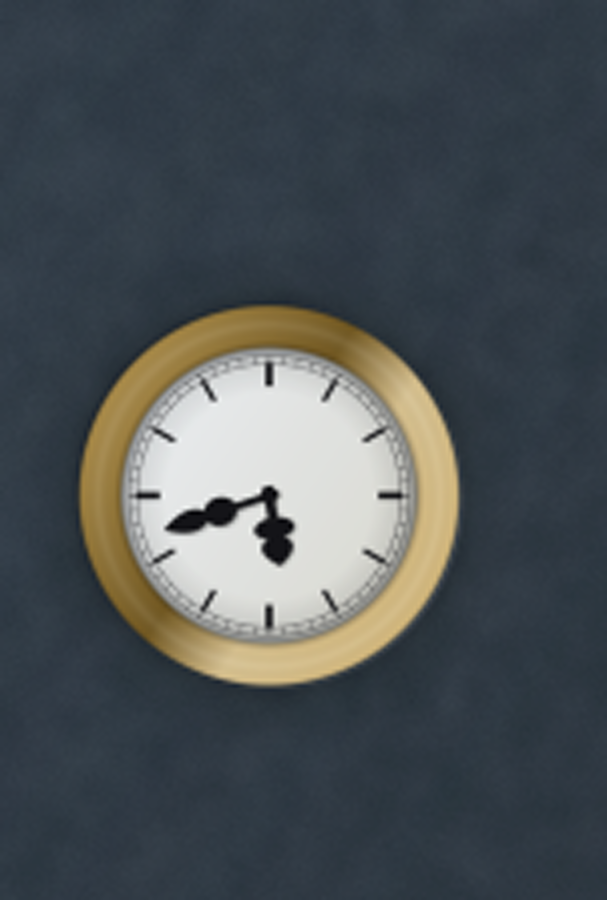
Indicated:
h=5 m=42
